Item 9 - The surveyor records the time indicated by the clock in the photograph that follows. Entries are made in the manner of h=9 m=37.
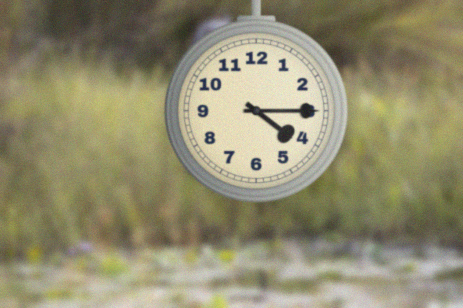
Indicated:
h=4 m=15
